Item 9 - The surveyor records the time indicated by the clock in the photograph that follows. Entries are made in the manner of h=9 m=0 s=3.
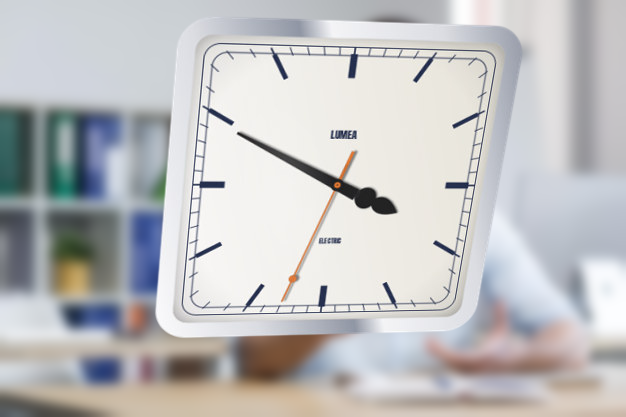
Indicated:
h=3 m=49 s=33
